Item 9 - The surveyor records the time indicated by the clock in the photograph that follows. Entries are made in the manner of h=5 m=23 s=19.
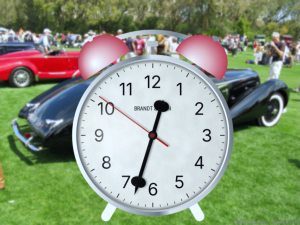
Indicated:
h=12 m=32 s=51
